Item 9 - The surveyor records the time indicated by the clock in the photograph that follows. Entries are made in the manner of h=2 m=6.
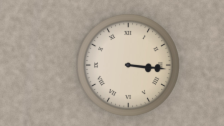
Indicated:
h=3 m=16
